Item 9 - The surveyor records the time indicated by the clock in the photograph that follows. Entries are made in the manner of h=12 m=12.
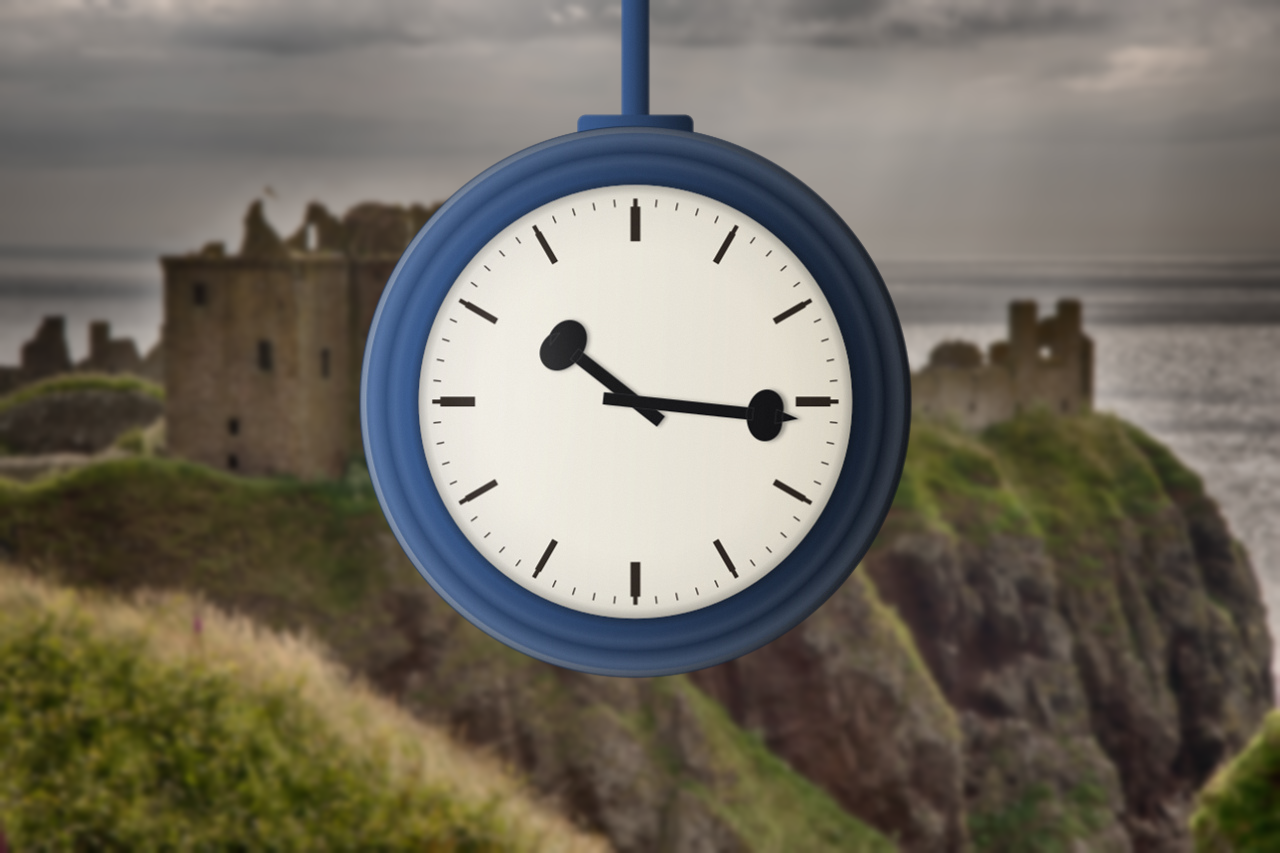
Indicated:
h=10 m=16
